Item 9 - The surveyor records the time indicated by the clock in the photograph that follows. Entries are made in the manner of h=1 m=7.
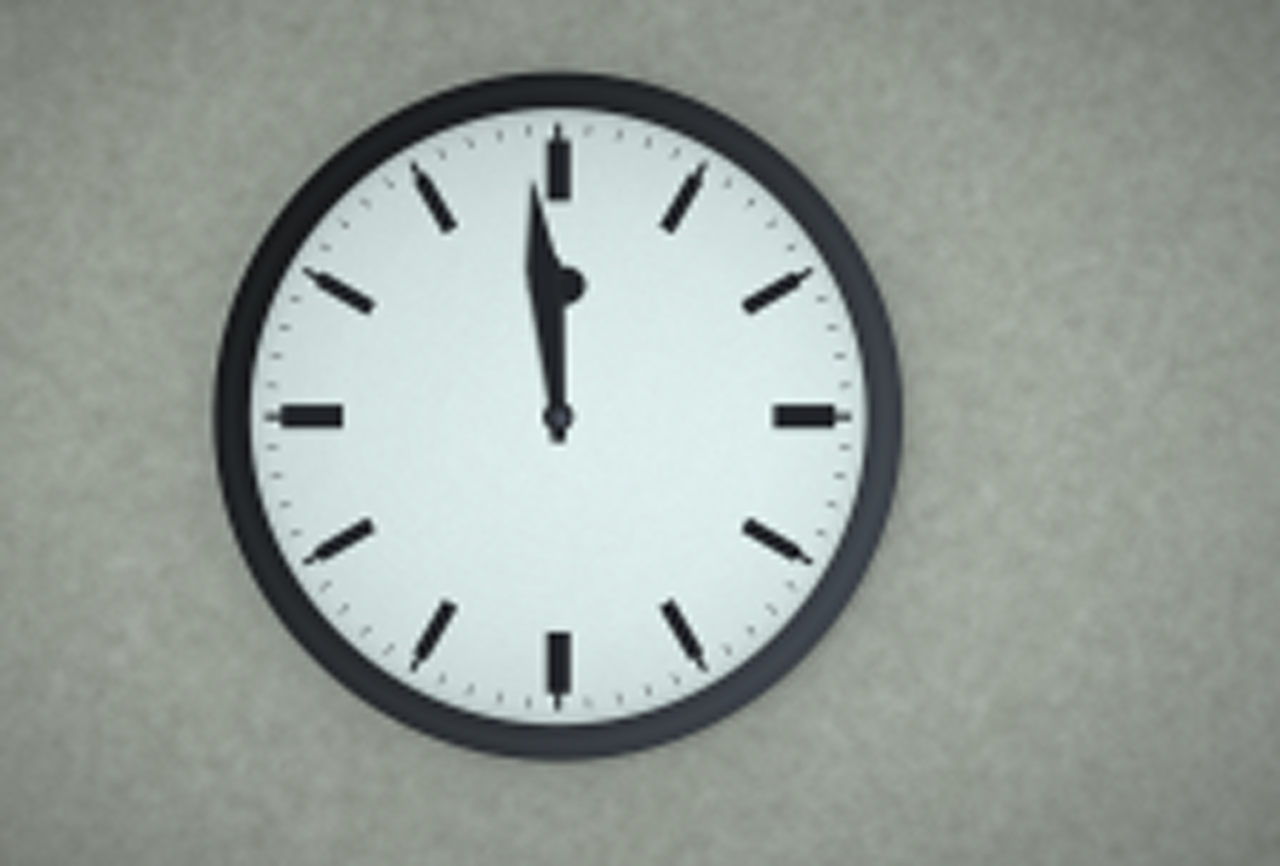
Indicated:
h=11 m=59
